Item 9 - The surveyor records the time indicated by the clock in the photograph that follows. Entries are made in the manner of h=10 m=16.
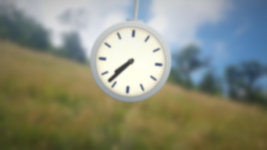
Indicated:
h=7 m=37
